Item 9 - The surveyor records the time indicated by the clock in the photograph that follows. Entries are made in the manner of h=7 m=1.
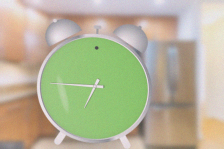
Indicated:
h=6 m=45
